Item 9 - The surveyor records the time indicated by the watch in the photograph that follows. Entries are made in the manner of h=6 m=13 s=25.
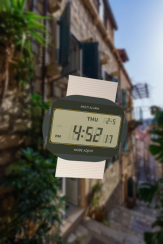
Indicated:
h=4 m=52 s=17
